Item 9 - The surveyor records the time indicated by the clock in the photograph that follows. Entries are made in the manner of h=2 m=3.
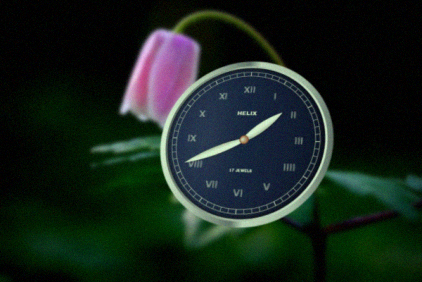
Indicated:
h=1 m=41
